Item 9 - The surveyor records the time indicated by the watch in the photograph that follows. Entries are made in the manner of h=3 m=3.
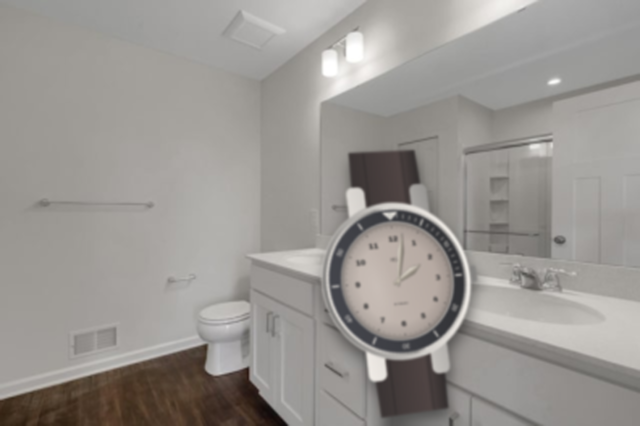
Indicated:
h=2 m=2
